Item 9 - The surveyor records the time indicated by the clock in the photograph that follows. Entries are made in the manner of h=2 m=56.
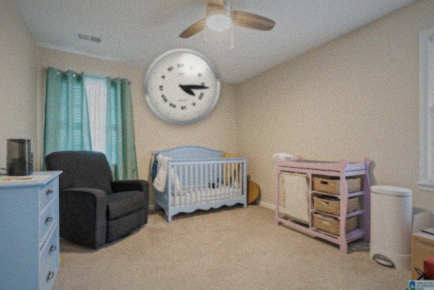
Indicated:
h=4 m=16
